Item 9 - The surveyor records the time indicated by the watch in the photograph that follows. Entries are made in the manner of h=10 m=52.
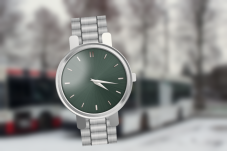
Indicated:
h=4 m=17
